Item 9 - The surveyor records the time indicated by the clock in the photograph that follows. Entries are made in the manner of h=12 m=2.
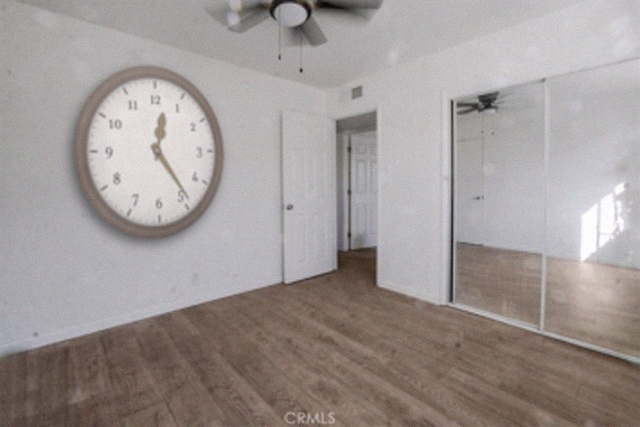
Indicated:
h=12 m=24
